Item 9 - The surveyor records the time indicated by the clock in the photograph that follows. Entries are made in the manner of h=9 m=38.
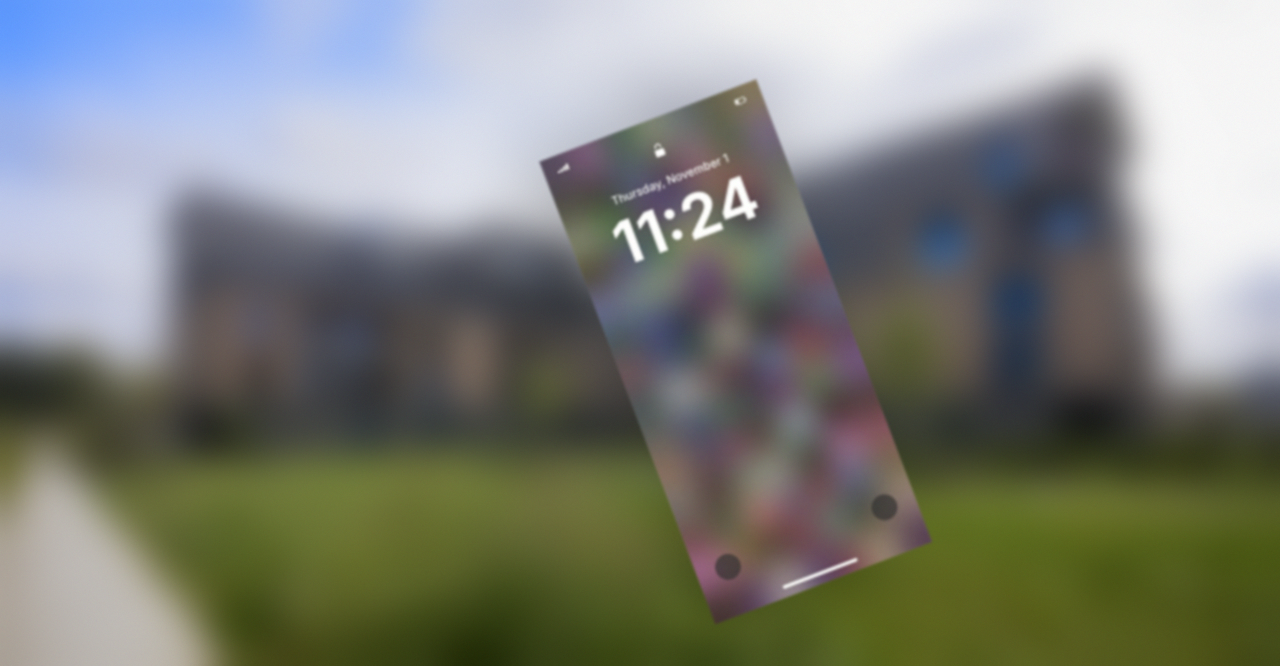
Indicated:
h=11 m=24
